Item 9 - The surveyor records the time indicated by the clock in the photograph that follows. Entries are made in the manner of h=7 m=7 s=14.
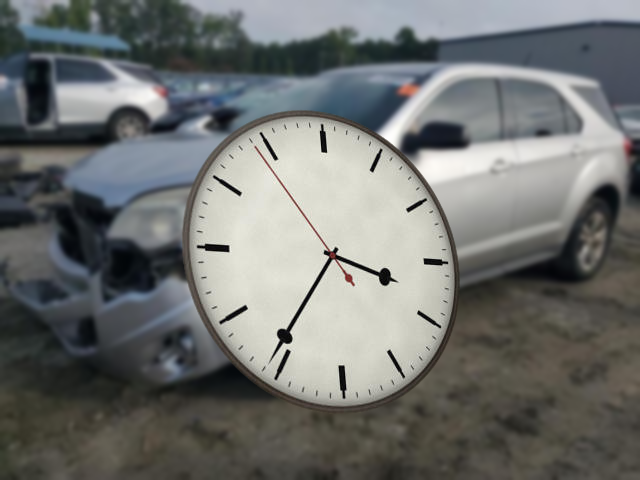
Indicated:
h=3 m=35 s=54
